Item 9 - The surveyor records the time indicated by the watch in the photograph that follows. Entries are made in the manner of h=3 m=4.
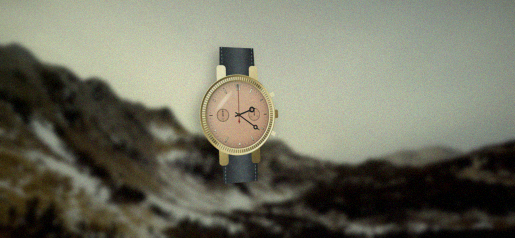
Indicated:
h=2 m=21
